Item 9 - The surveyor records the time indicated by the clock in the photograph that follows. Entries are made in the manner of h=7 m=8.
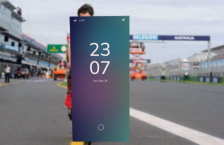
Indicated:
h=23 m=7
